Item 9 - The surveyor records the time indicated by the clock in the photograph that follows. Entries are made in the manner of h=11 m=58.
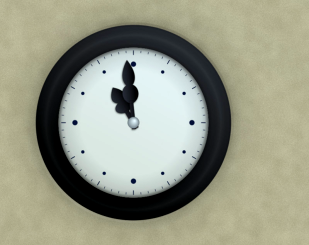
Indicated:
h=10 m=59
